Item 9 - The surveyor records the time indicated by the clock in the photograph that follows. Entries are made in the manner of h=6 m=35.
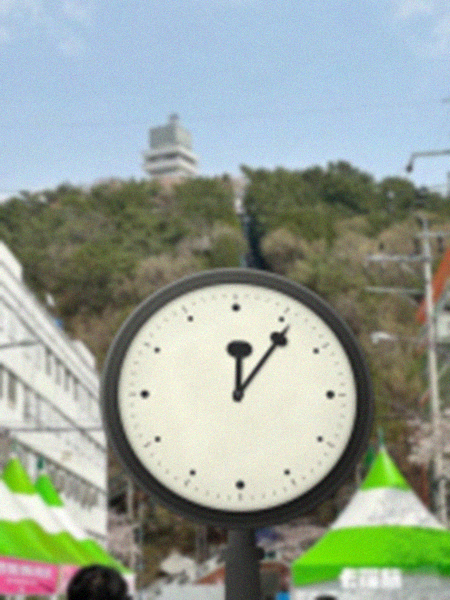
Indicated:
h=12 m=6
